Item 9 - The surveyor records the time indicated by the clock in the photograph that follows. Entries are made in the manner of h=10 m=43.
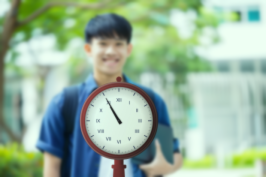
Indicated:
h=10 m=55
